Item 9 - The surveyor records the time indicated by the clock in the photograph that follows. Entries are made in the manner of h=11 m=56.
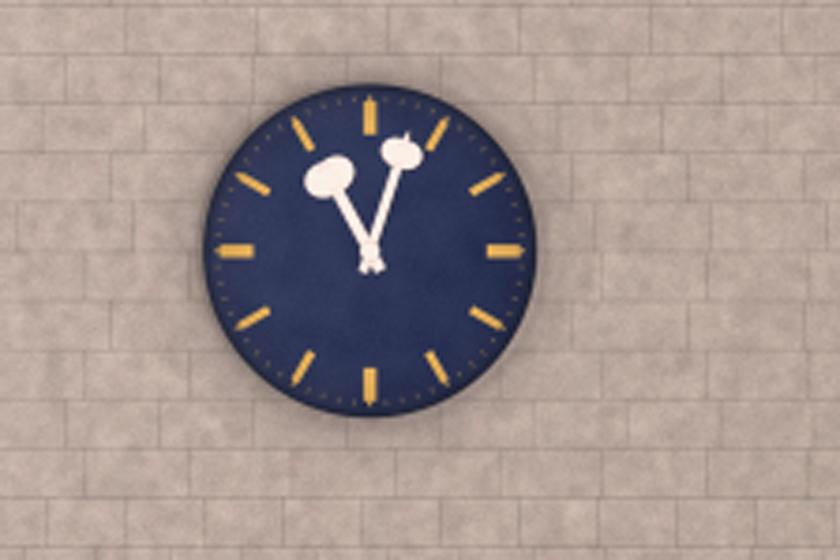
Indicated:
h=11 m=3
